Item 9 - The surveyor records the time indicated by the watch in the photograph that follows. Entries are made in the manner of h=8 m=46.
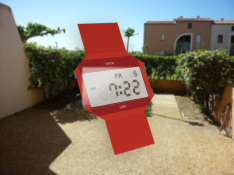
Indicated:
h=7 m=22
